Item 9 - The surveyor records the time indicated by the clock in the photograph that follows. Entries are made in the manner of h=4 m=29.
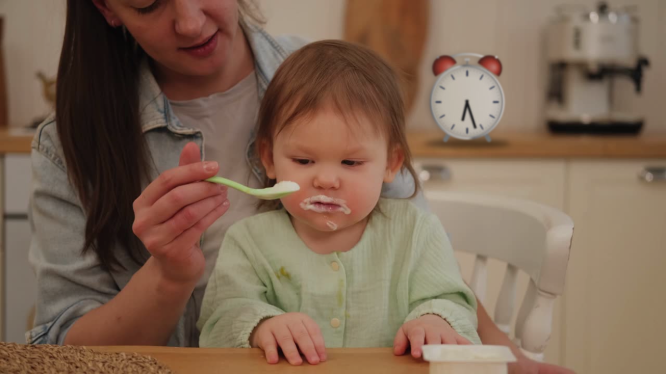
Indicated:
h=6 m=27
